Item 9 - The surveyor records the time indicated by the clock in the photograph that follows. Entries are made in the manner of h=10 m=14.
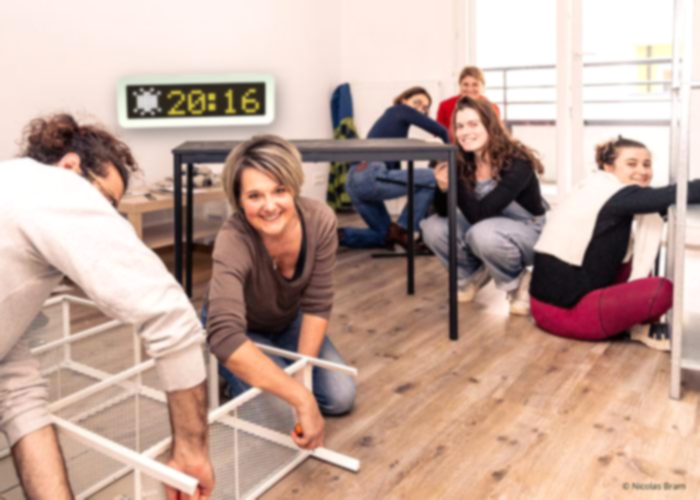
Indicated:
h=20 m=16
